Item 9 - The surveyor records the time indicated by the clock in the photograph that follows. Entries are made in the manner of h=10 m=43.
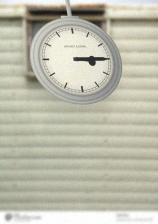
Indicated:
h=3 m=15
